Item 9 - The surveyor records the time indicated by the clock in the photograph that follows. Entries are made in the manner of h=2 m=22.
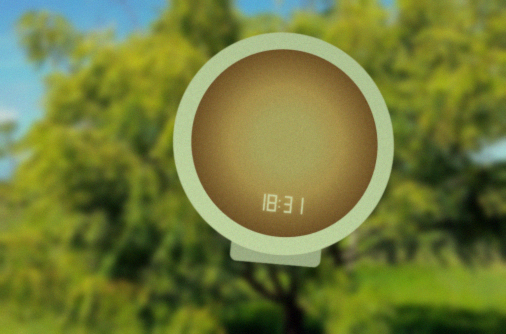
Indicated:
h=18 m=31
